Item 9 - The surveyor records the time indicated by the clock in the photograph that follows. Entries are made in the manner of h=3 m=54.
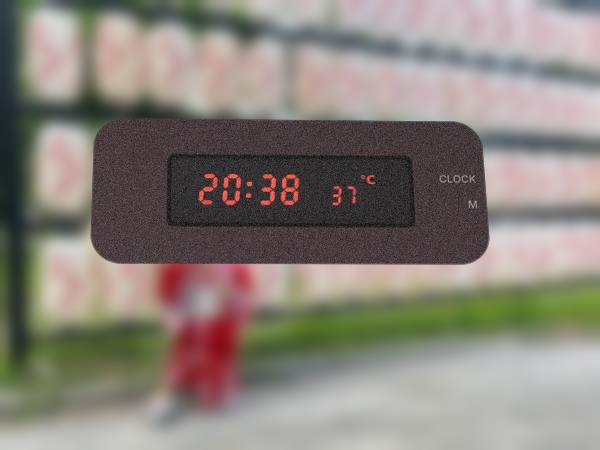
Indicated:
h=20 m=38
